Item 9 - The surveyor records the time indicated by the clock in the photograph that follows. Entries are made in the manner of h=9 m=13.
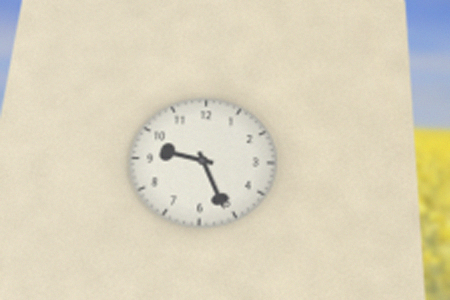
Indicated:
h=9 m=26
